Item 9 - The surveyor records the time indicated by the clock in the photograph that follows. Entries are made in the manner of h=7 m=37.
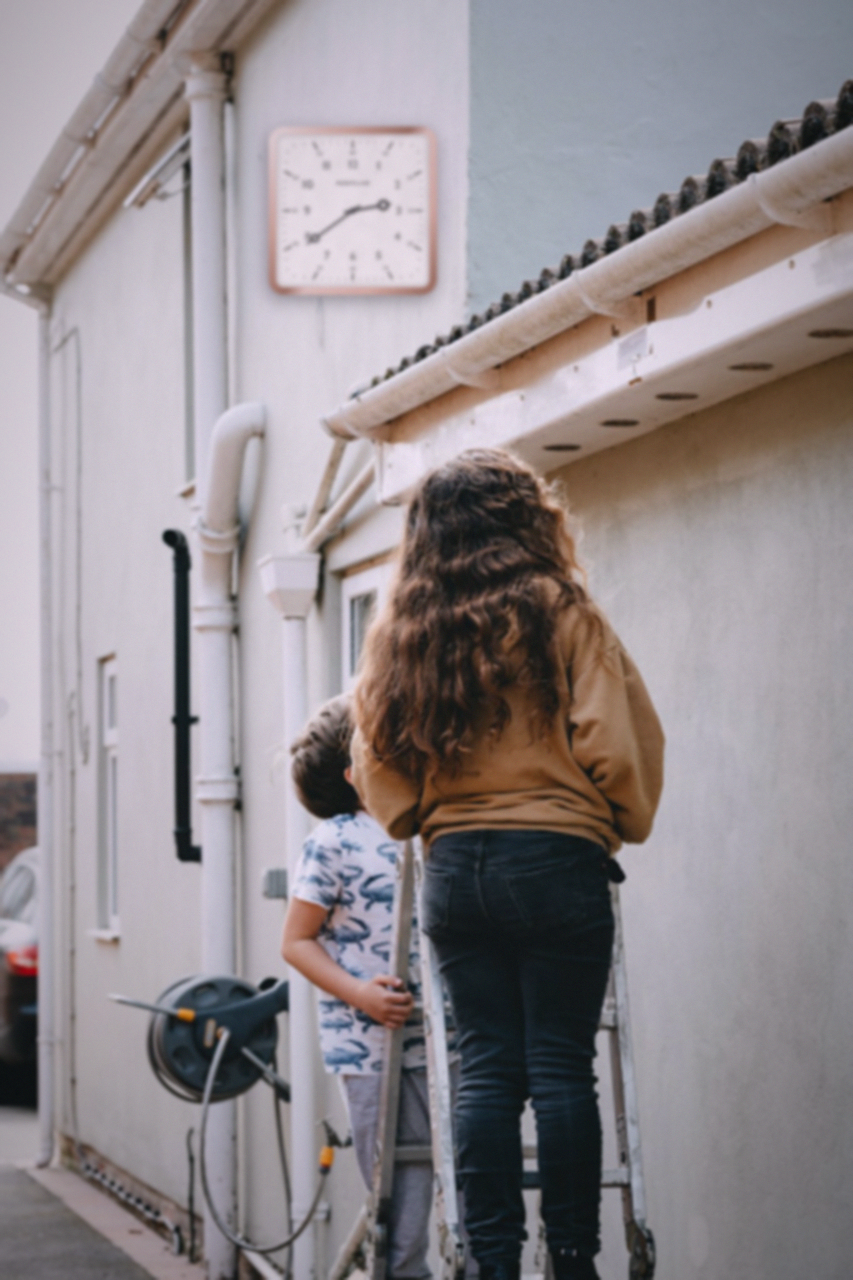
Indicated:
h=2 m=39
